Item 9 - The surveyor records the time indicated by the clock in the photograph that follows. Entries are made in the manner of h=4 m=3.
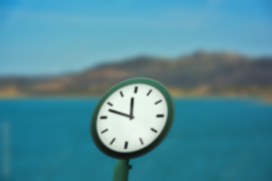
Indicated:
h=11 m=48
